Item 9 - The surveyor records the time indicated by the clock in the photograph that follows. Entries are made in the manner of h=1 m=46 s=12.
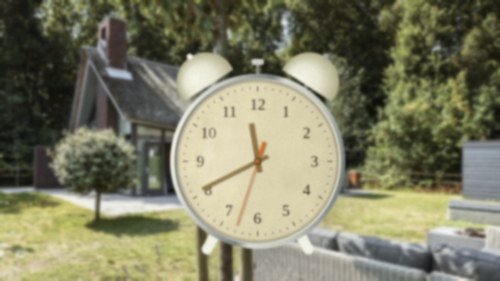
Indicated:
h=11 m=40 s=33
